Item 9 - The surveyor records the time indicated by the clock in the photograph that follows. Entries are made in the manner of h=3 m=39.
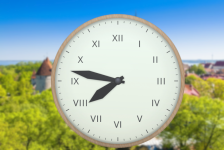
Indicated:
h=7 m=47
